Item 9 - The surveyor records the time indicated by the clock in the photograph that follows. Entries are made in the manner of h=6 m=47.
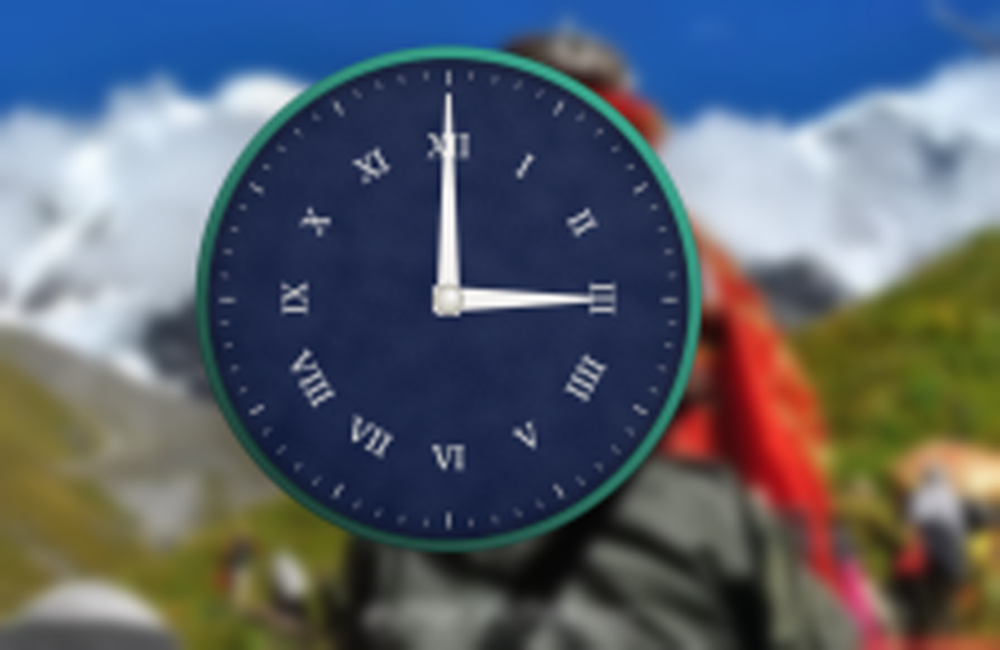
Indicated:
h=3 m=0
